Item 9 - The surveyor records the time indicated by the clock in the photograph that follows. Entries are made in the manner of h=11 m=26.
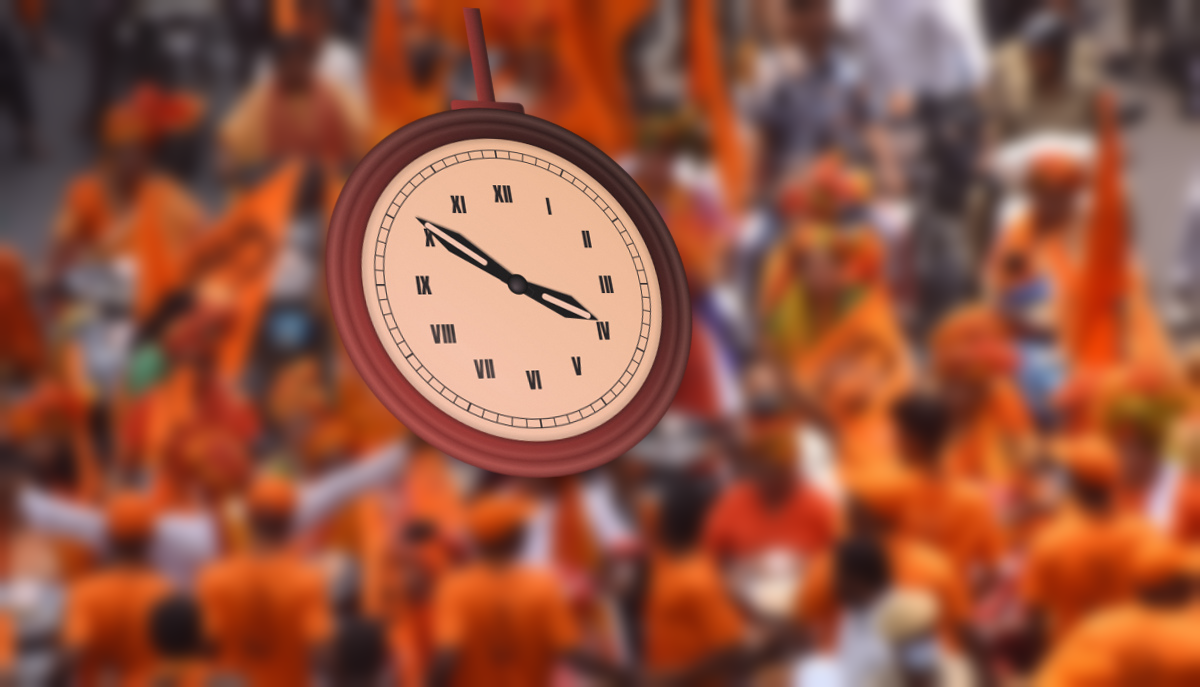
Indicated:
h=3 m=51
